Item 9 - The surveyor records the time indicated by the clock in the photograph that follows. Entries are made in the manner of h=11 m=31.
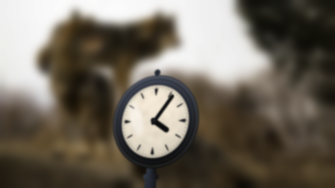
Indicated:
h=4 m=6
